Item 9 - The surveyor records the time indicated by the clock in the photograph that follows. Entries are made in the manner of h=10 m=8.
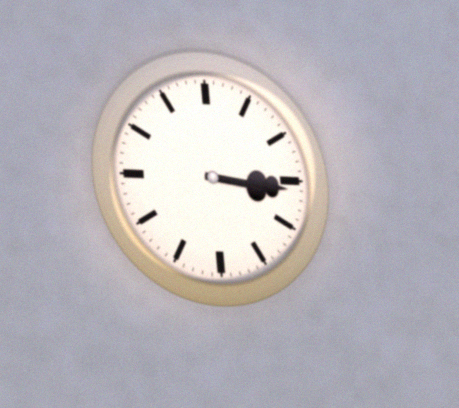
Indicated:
h=3 m=16
